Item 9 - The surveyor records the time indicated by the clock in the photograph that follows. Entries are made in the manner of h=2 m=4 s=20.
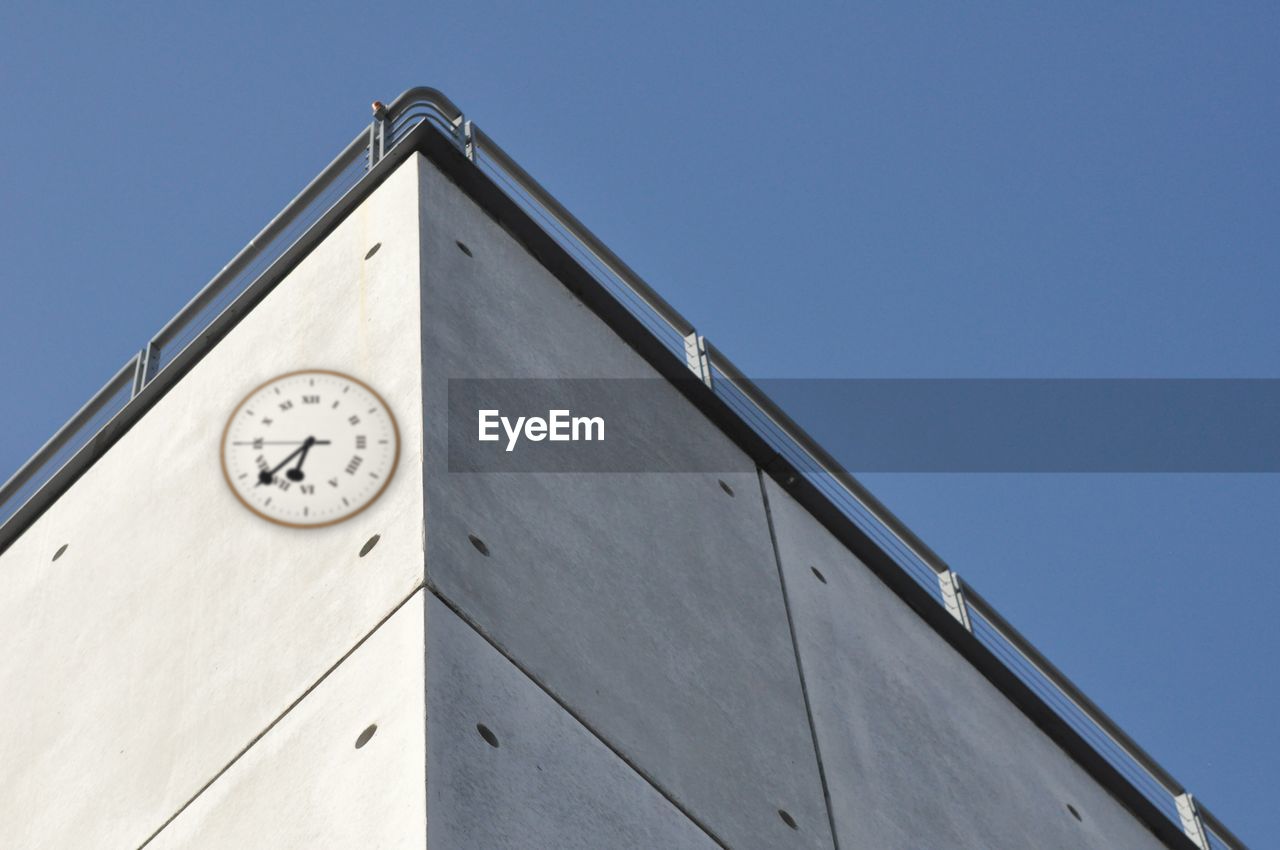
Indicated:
h=6 m=37 s=45
